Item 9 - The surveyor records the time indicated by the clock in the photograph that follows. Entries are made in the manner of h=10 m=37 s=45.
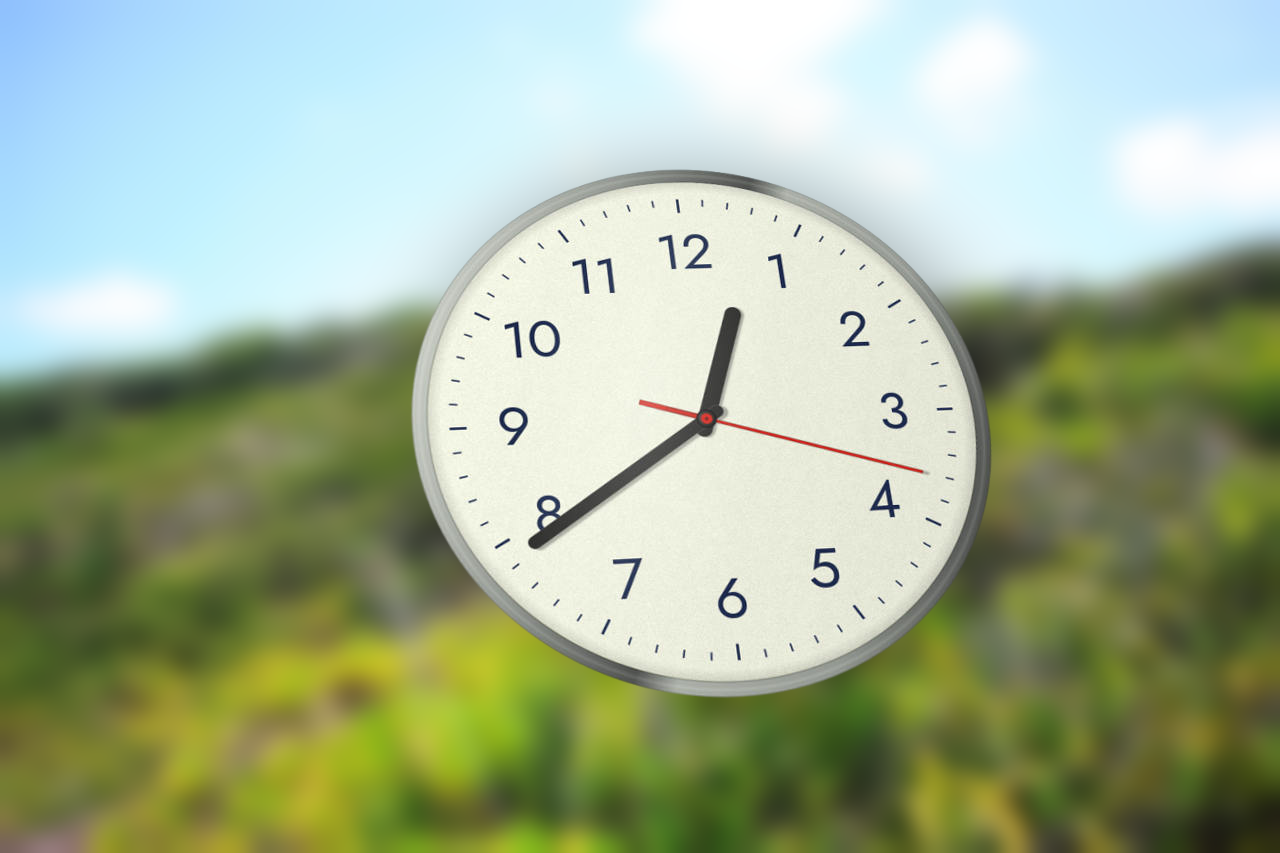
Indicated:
h=12 m=39 s=18
